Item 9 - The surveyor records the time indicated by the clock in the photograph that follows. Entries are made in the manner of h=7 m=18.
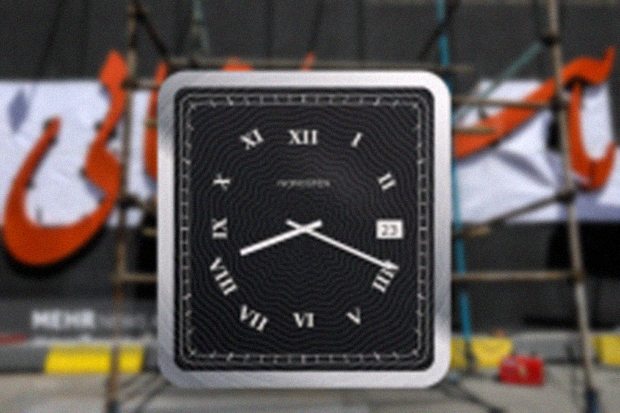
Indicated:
h=8 m=19
